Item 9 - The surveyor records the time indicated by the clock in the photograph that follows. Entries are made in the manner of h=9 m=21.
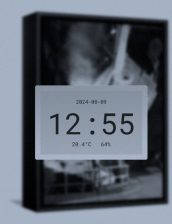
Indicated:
h=12 m=55
